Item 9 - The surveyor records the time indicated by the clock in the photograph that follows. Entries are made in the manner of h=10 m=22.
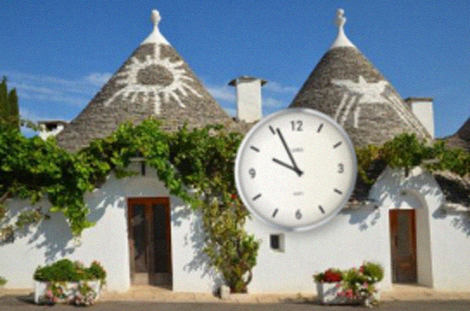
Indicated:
h=9 m=56
